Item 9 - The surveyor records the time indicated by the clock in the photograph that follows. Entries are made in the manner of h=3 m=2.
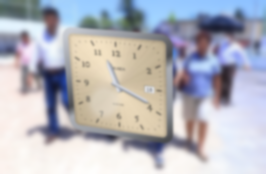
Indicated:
h=11 m=19
